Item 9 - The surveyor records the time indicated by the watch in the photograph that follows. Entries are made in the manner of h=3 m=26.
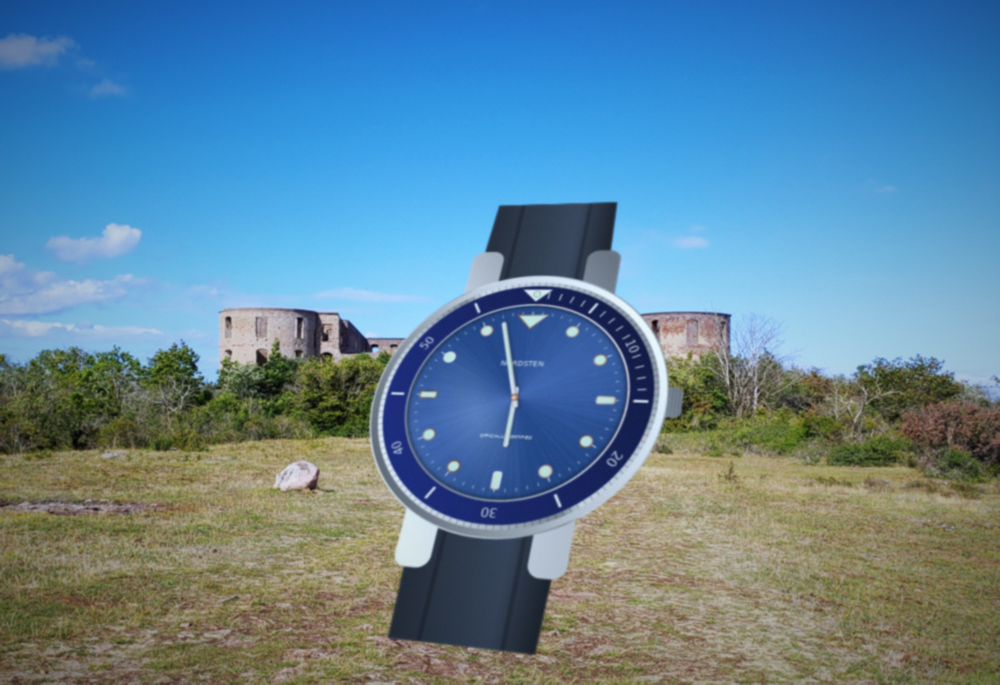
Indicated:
h=5 m=57
